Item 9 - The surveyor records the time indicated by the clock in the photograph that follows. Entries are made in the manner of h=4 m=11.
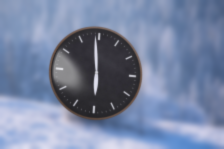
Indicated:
h=5 m=59
